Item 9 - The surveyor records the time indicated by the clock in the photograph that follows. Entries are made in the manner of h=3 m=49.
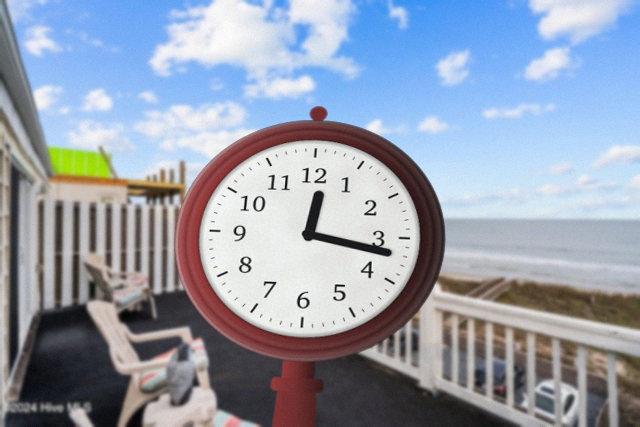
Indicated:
h=12 m=17
